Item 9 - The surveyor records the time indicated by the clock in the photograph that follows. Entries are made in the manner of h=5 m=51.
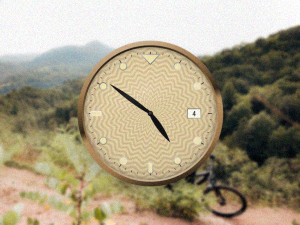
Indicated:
h=4 m=51
